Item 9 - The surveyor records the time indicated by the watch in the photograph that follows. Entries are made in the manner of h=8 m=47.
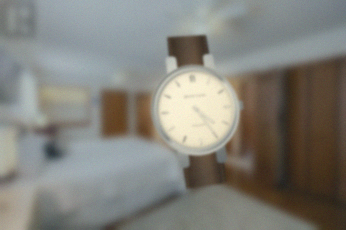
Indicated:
h=4 m=25
